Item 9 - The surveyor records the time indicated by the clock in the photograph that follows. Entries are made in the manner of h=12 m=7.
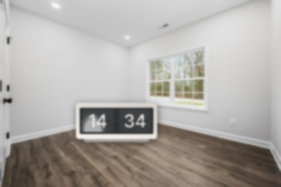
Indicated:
h=14 m=34
